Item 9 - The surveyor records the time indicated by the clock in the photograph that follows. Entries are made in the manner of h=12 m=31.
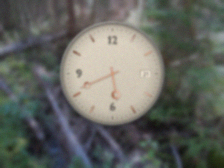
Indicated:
h=5 m=41
